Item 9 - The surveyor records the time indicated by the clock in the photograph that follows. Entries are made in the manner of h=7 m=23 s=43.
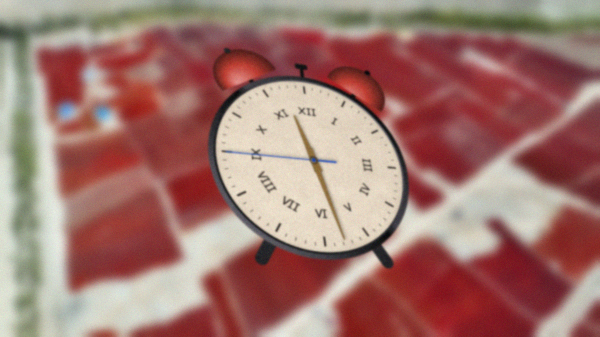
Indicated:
h=11 m=27 s=45
